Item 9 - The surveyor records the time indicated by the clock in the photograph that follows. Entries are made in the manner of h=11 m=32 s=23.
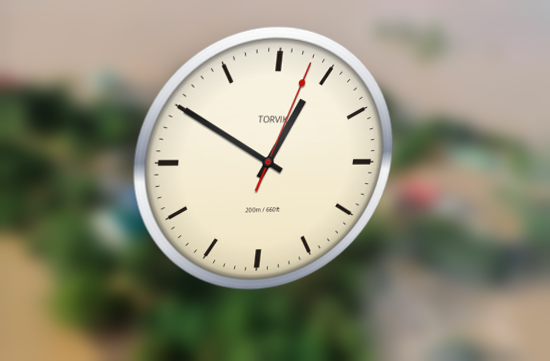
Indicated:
h=12 m=50 s=3
